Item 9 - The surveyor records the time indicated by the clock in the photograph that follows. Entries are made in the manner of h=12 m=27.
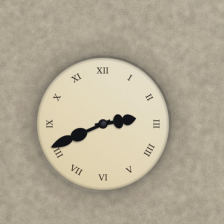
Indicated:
h=2 m=41
